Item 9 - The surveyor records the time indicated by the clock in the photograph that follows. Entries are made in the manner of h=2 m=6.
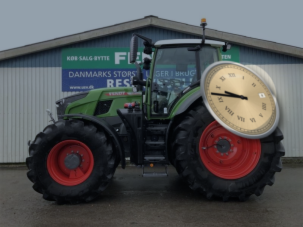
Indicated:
h=9 m=47
